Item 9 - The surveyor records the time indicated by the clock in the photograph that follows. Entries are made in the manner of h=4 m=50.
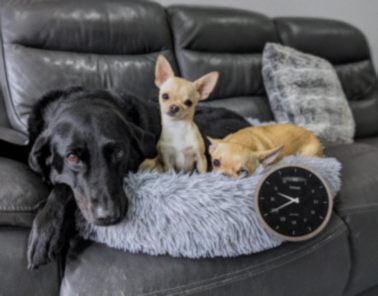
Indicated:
h=9 m=40
